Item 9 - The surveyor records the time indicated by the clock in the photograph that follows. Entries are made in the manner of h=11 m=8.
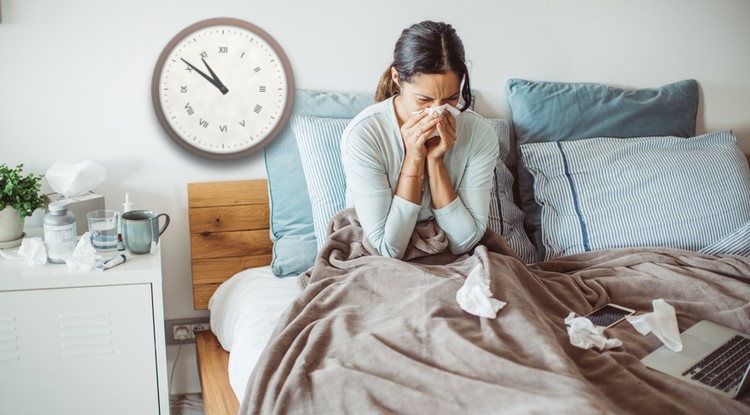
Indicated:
h=10 m=51
